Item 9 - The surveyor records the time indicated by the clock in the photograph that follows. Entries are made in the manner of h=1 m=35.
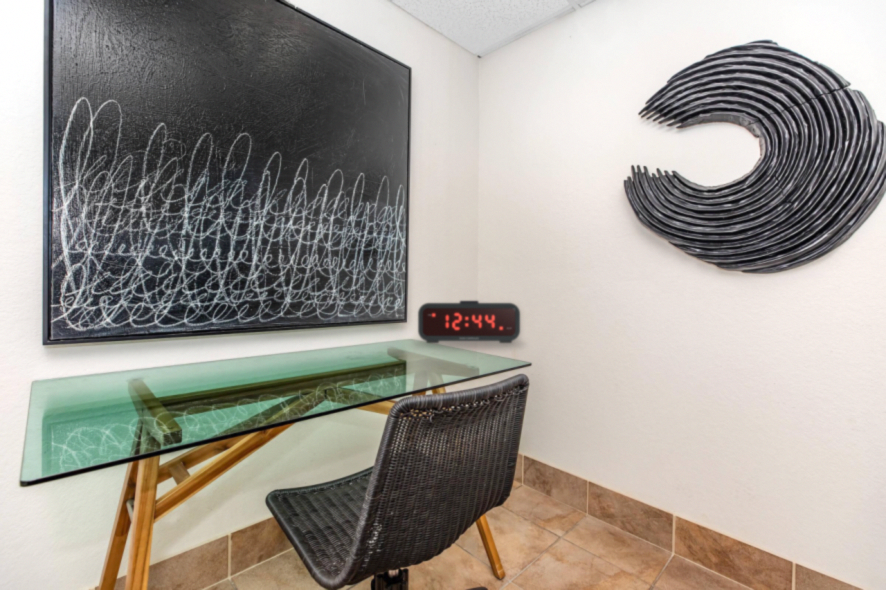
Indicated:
h=12 m=44
